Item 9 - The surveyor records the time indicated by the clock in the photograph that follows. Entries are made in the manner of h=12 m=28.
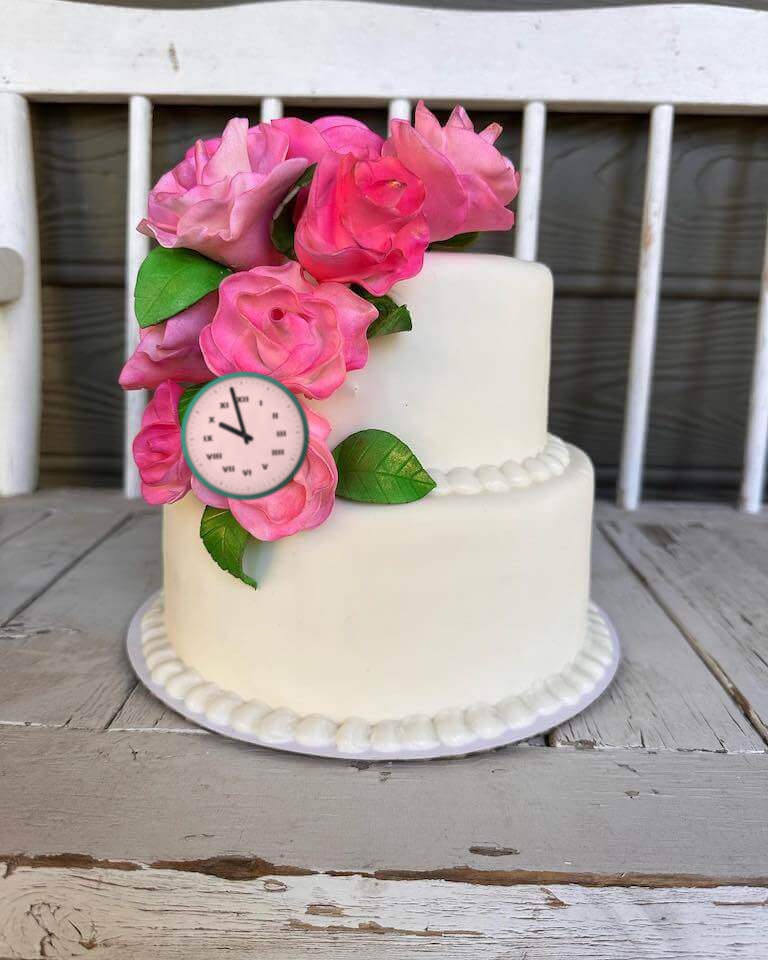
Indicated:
h=9 m=58
